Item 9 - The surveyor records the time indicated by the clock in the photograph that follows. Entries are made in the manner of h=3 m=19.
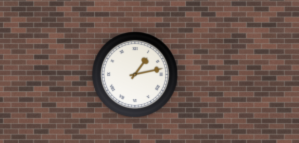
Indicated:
h=1 m=13
